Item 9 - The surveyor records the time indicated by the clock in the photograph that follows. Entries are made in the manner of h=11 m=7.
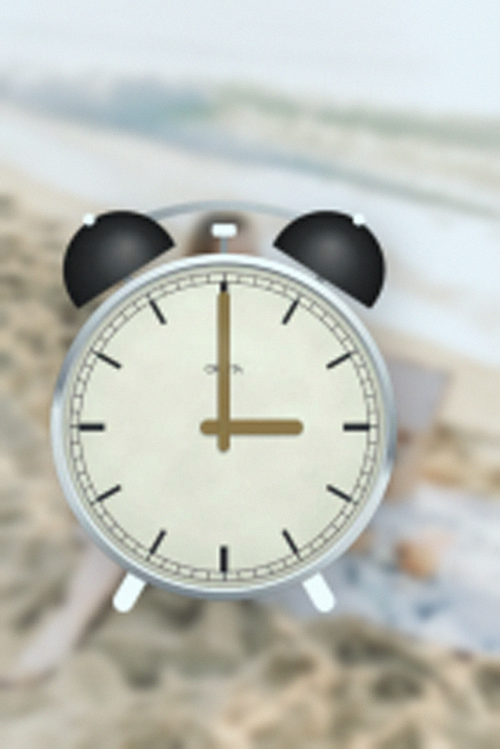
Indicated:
h=3 m=0
